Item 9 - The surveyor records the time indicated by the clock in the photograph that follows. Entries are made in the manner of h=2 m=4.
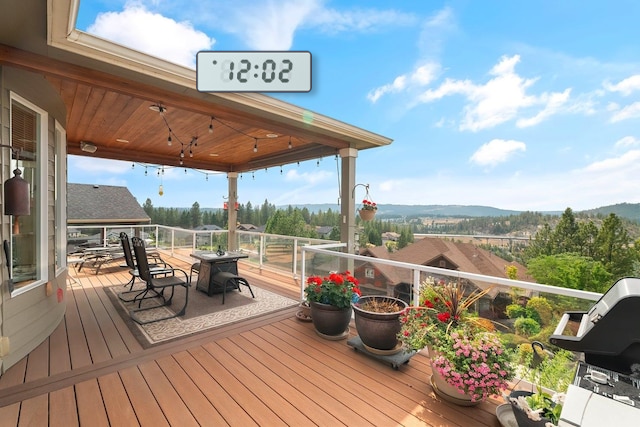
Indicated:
h=12 m=2
